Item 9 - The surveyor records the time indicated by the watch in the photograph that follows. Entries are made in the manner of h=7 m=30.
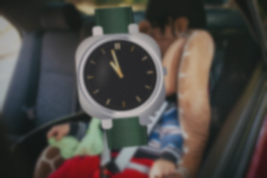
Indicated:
h=10 m=58
